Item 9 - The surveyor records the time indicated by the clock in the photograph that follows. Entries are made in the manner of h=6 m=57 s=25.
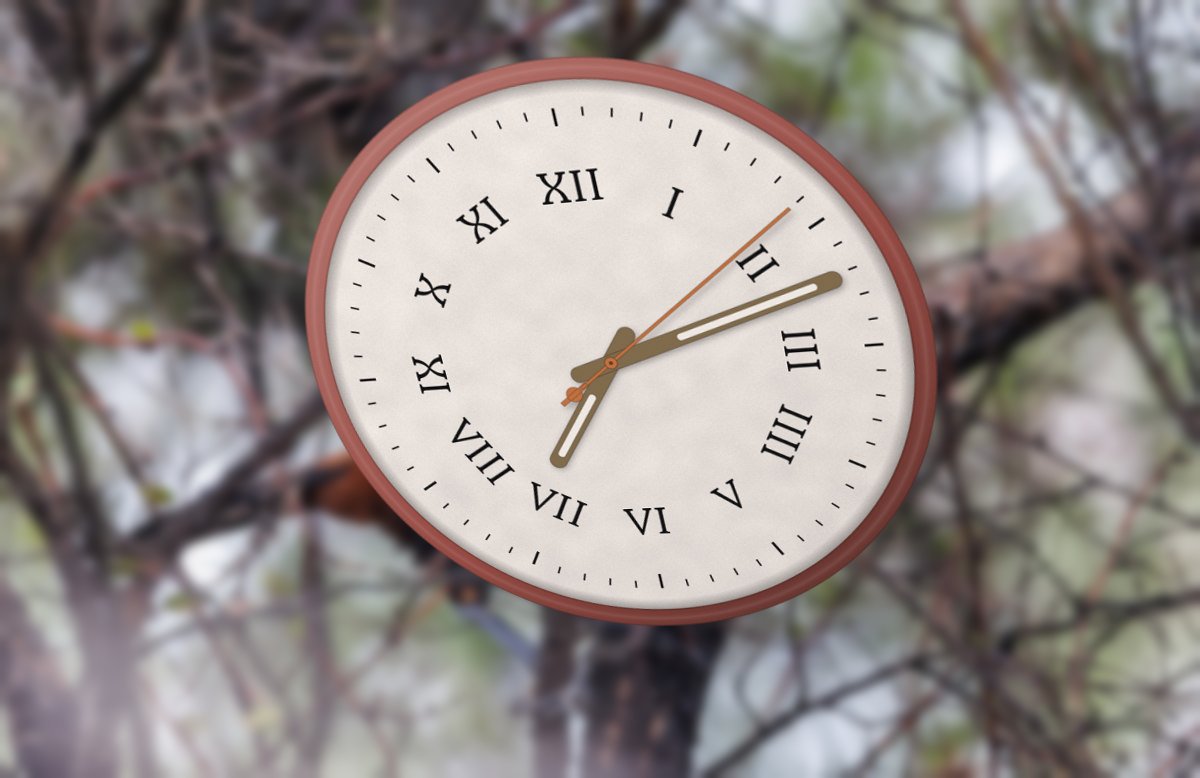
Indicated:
h=7 m=12 s=9
